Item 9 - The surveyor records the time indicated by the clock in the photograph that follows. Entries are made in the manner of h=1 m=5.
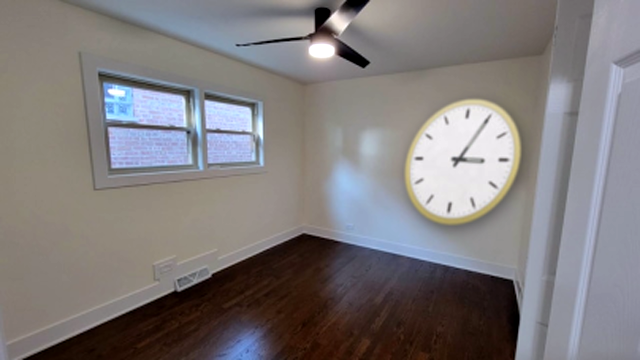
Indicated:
h=3 m=5
